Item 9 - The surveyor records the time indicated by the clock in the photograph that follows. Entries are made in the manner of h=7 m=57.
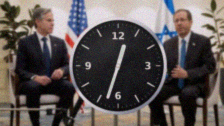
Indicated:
h=12 m=33
